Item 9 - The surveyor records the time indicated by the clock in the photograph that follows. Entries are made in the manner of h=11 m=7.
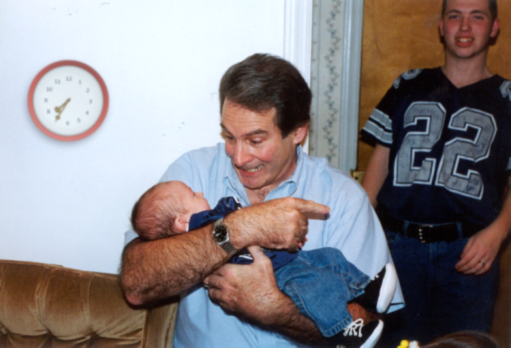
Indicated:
h=7 m=35
